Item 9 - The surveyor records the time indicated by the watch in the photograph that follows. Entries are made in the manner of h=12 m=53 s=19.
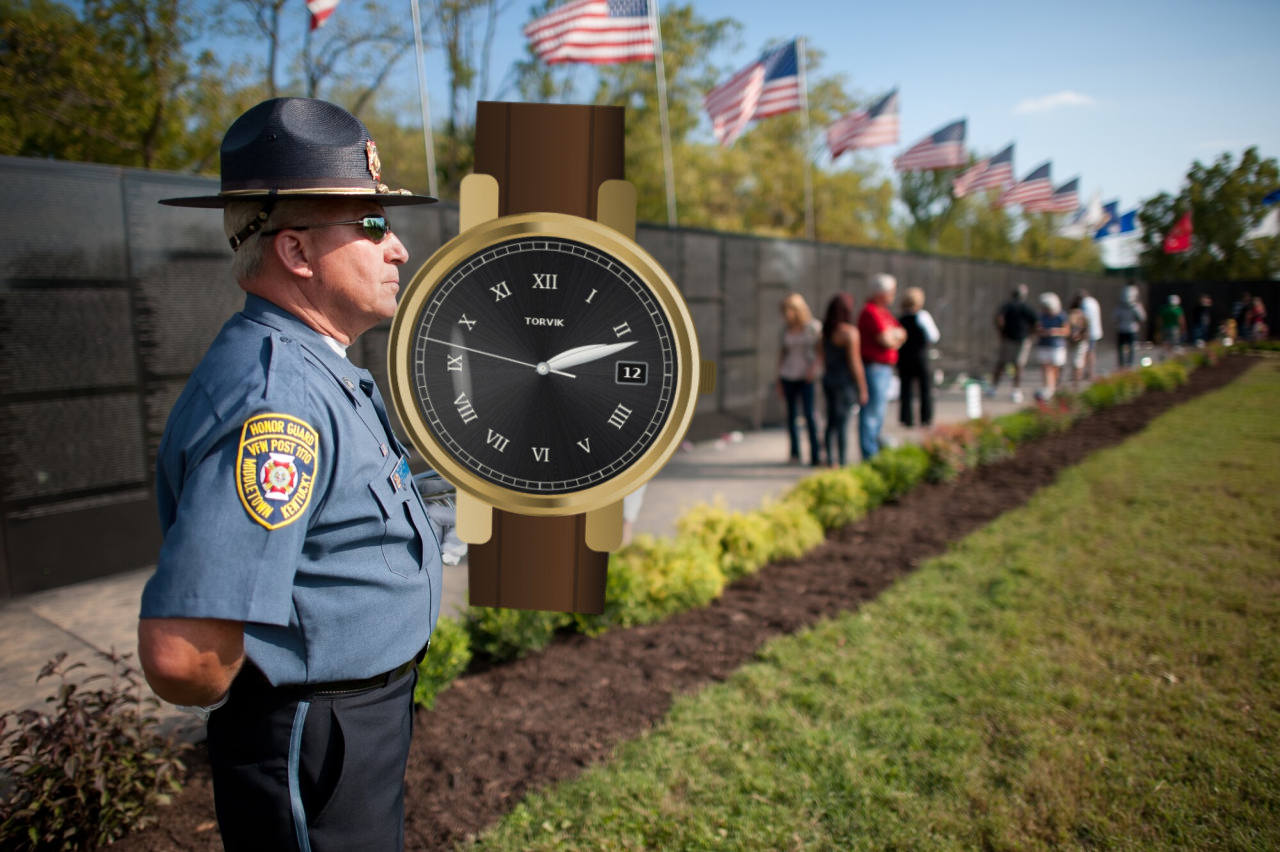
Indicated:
h=2 m=11 s=47
